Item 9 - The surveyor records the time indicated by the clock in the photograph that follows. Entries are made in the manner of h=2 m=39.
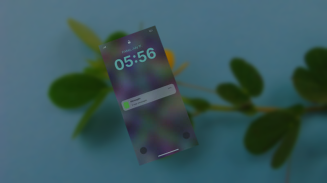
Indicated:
h=5 m=56
